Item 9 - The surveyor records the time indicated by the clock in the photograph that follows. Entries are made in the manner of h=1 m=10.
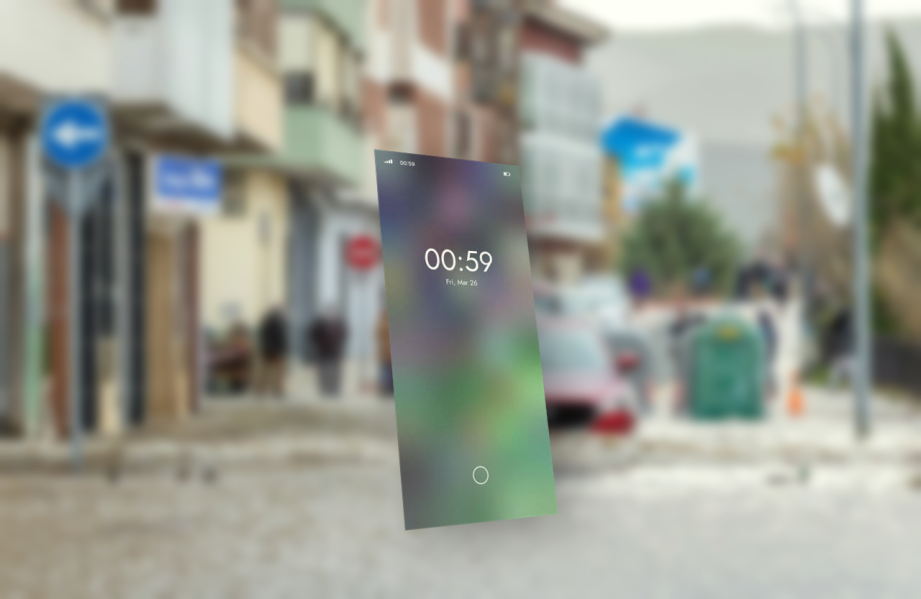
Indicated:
h=0 m=59
